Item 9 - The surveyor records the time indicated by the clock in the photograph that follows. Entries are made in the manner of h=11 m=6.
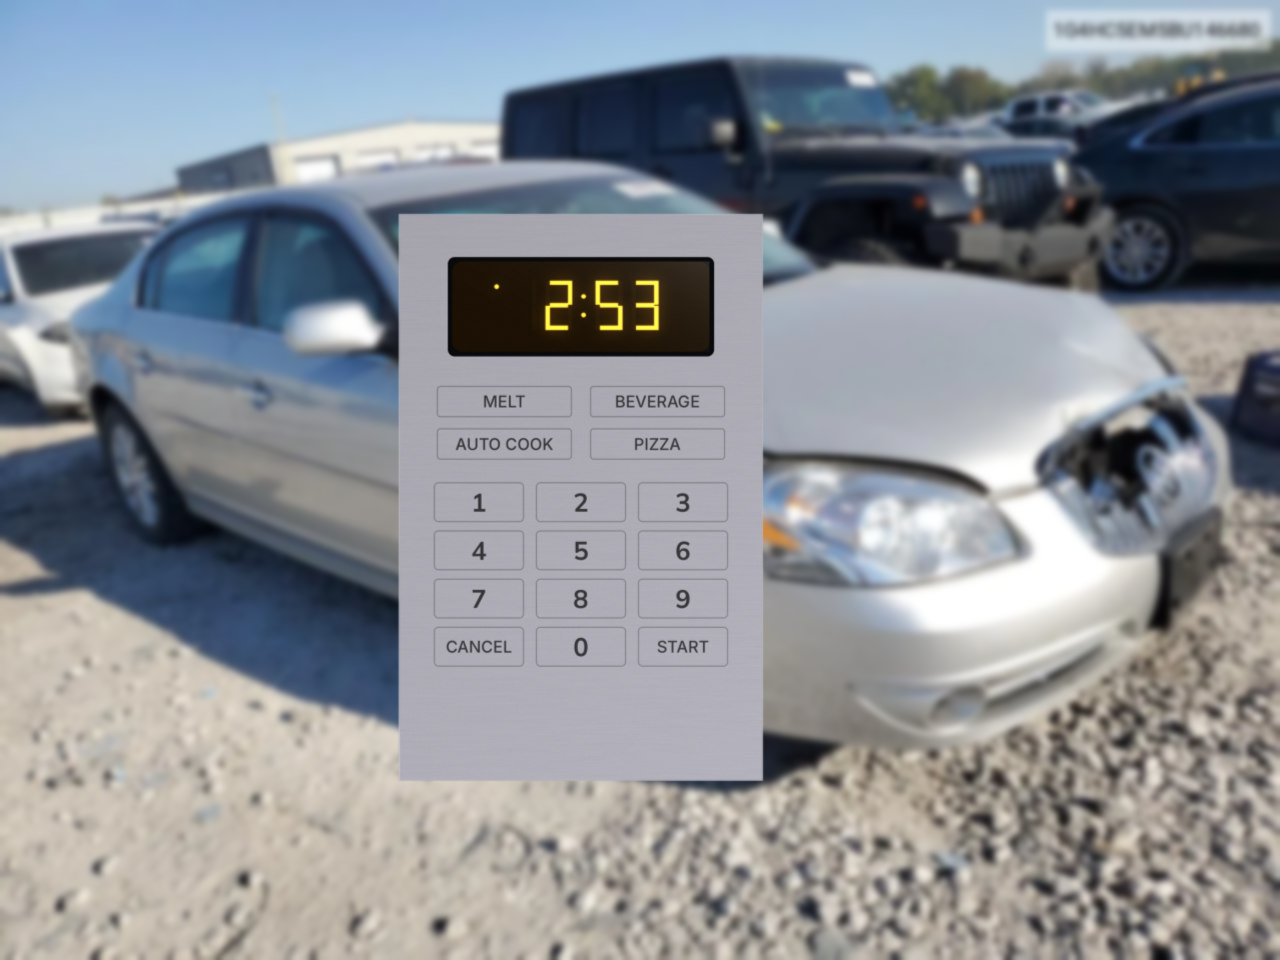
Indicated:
h=2 m=53
